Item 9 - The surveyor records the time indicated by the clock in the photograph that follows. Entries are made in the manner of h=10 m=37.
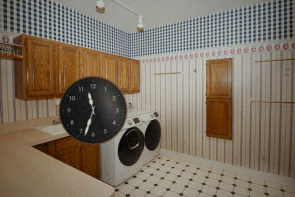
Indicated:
h=11 m=33
